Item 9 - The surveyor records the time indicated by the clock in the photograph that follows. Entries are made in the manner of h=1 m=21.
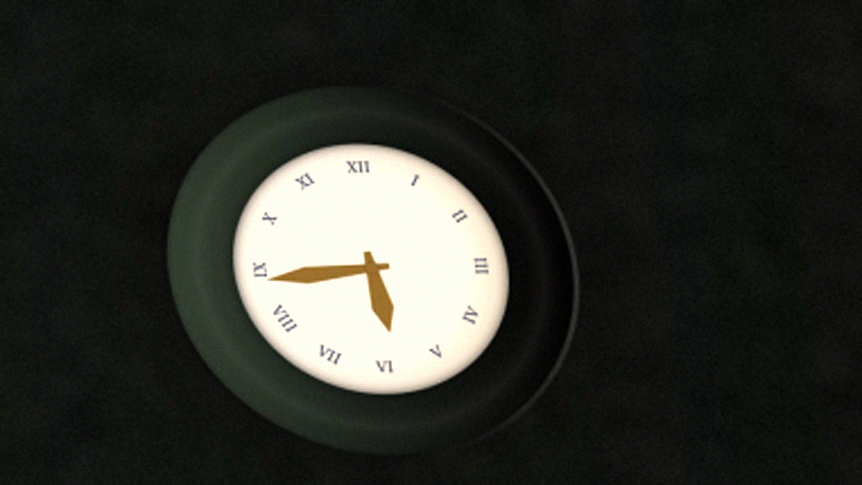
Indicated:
h=5 m=44
